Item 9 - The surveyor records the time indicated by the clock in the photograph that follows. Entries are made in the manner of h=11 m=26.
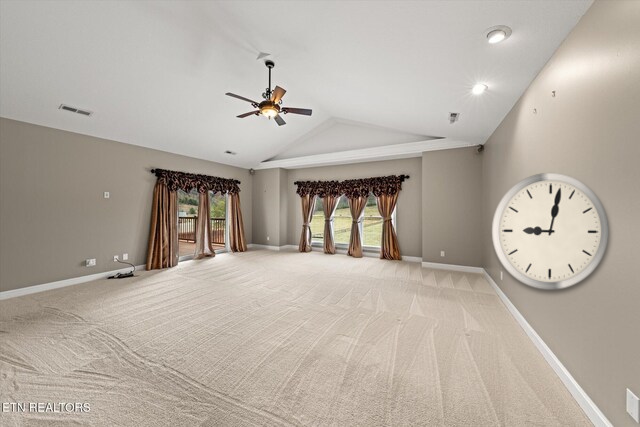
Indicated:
h=9 m=2
